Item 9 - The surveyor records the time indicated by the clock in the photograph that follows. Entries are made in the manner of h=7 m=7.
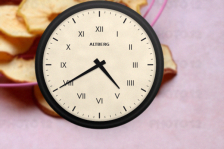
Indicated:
h=4 m=40
